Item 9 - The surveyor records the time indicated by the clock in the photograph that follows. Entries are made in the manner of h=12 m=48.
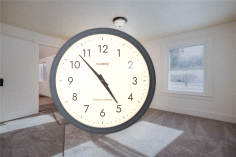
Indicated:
h=4 m=53
